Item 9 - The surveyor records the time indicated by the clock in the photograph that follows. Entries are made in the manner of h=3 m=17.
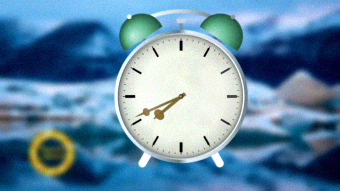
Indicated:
h=7 m=41
